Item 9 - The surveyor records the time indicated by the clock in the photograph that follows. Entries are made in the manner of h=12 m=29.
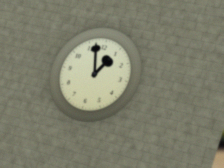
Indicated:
h=12 m=57
